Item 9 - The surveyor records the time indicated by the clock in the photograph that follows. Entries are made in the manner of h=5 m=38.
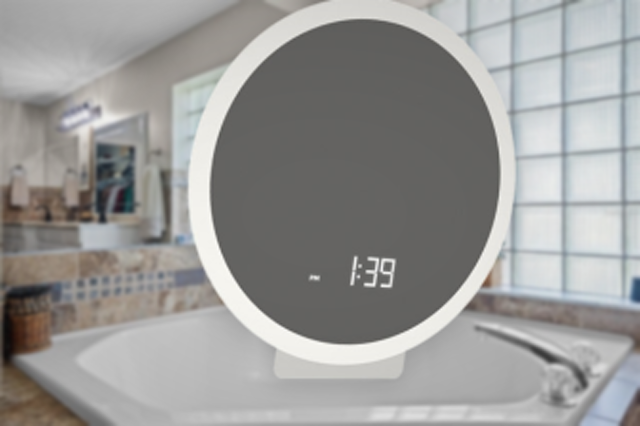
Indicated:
h=1 m=39
